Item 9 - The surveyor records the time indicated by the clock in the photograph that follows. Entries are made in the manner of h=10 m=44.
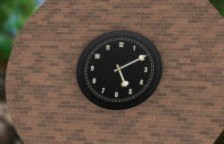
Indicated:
h=5 m=10
